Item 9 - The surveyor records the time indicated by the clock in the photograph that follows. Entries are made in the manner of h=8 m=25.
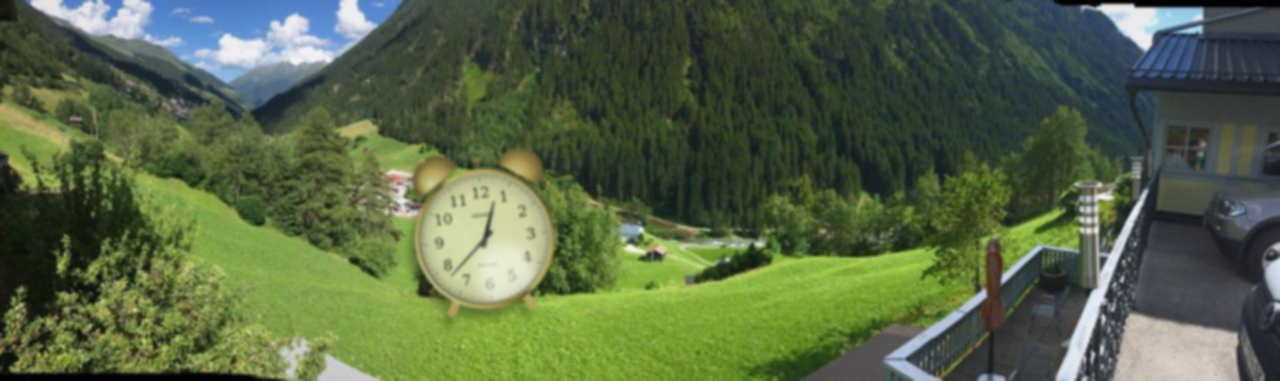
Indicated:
h=12 m=38
